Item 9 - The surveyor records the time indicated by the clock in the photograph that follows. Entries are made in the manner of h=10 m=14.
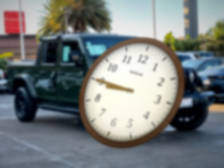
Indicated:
h=8 m=45
